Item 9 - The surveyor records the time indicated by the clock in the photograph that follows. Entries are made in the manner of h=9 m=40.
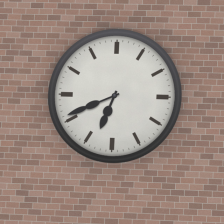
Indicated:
h=6 m=41
